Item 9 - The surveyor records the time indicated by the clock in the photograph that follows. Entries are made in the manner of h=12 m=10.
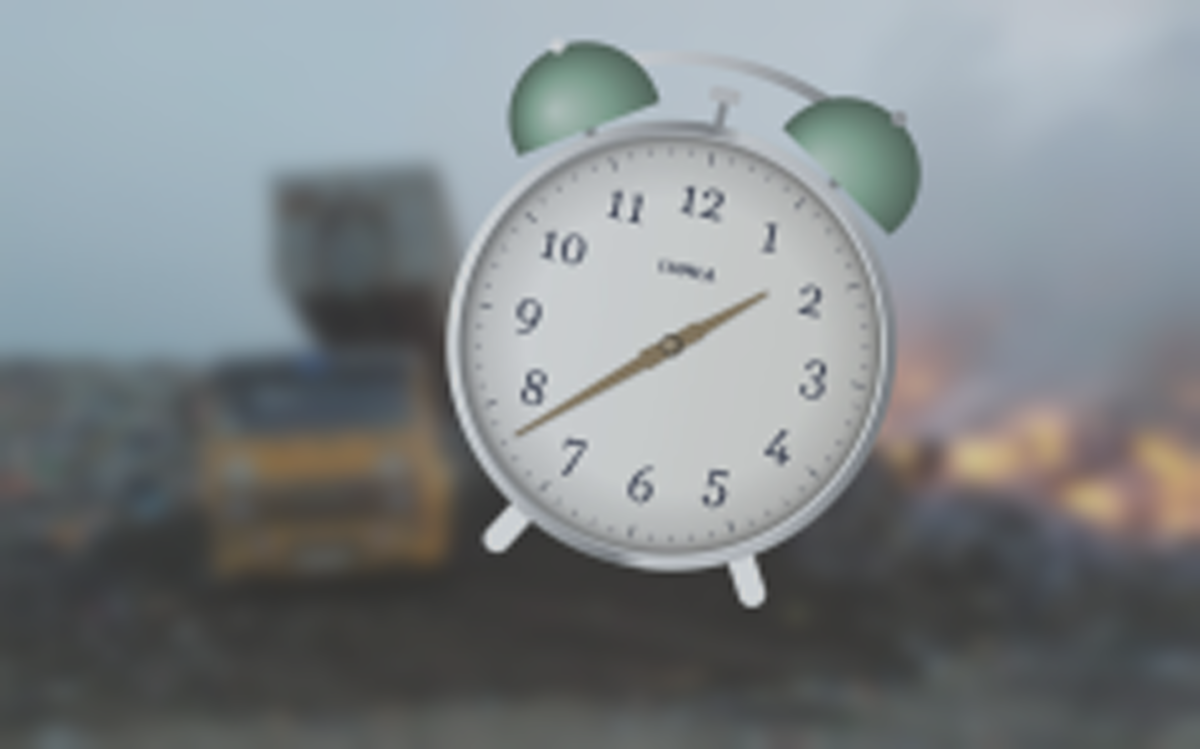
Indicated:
h=1 m=38
